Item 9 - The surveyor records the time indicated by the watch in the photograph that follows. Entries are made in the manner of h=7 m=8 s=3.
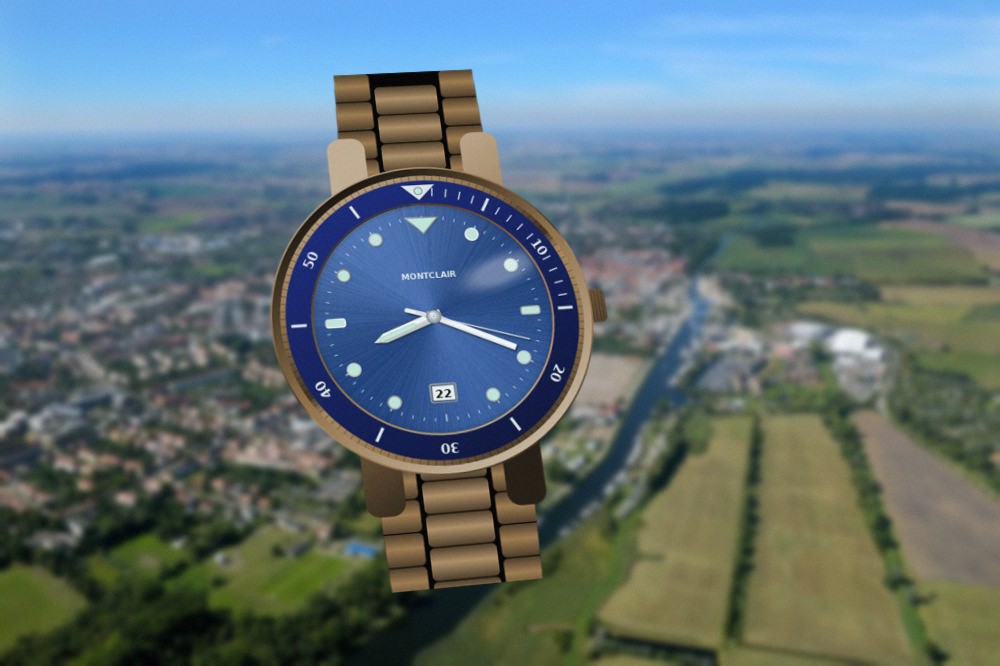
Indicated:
h=8 m=19 s=18
